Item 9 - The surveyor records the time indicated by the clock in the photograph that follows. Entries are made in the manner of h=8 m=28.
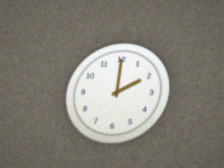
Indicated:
h=2 m=0
